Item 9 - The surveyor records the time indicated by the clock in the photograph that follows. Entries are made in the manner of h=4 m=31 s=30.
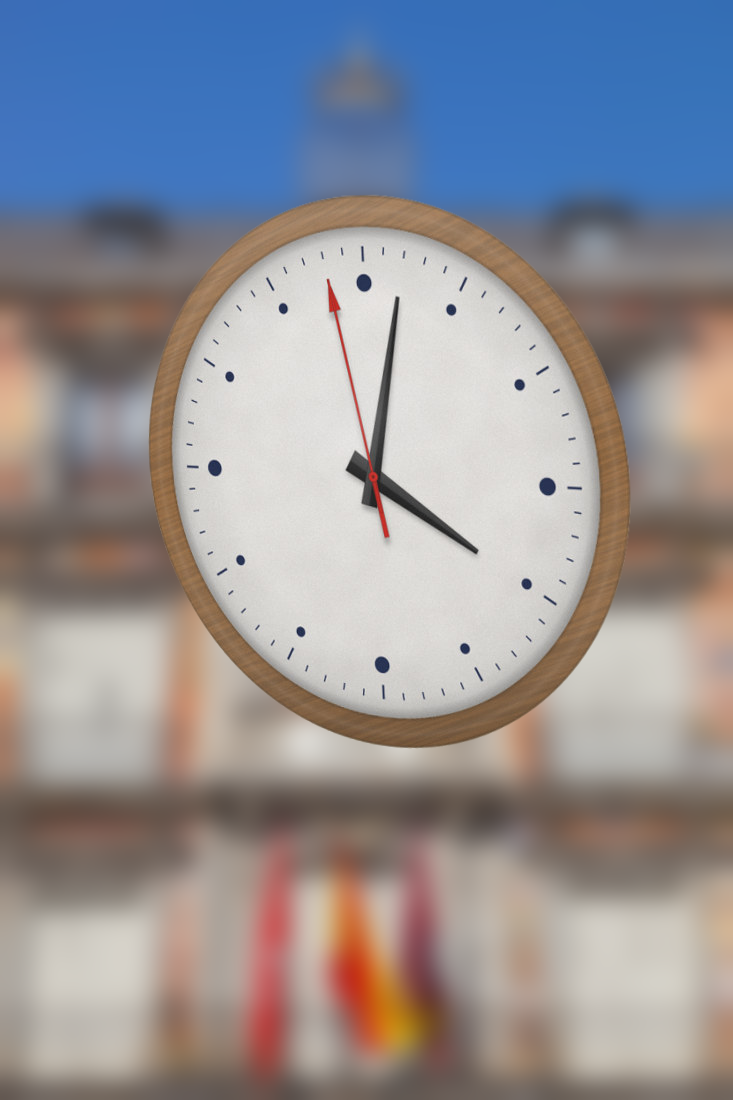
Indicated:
h=4 m=1 s=58
